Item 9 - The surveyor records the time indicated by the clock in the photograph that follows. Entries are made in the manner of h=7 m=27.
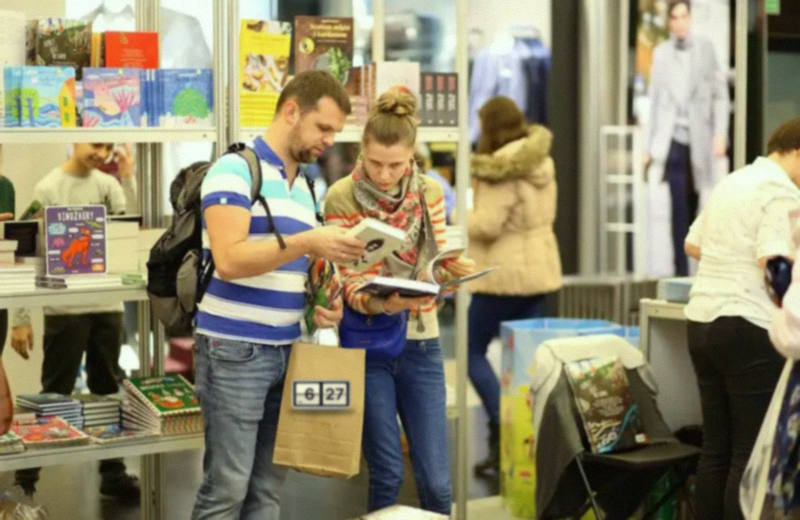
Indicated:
h=6 m=27
